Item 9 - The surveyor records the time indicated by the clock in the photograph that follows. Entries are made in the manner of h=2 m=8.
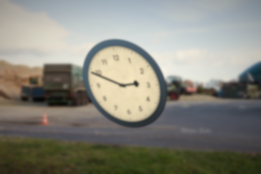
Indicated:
h=2 m=49
